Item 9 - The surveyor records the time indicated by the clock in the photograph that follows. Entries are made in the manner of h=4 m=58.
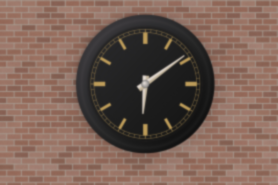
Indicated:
h=6 m=9
